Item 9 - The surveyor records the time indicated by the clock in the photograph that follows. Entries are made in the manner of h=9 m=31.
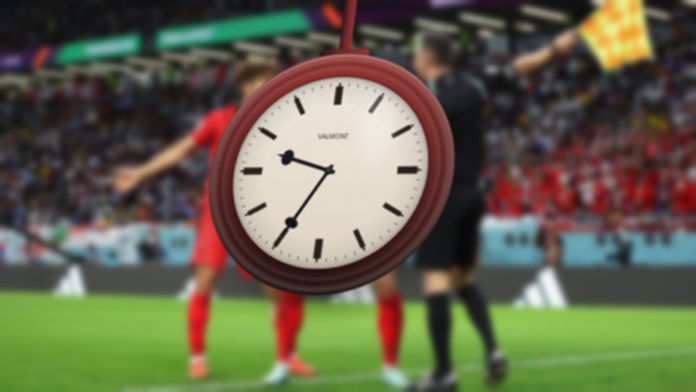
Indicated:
h=9 m=35
